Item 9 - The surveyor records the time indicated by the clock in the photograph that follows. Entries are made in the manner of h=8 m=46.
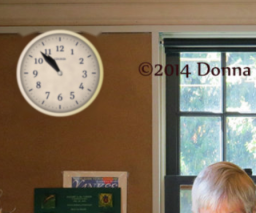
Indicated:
h=10 m=53
